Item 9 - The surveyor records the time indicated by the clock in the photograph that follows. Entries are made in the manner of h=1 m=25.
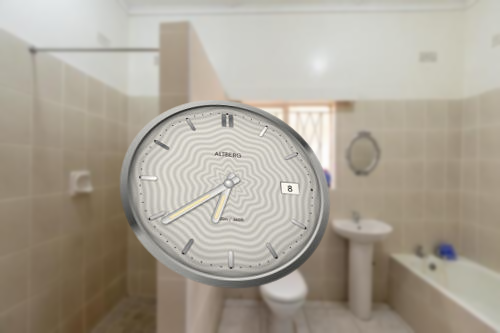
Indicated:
h=6 m=39
